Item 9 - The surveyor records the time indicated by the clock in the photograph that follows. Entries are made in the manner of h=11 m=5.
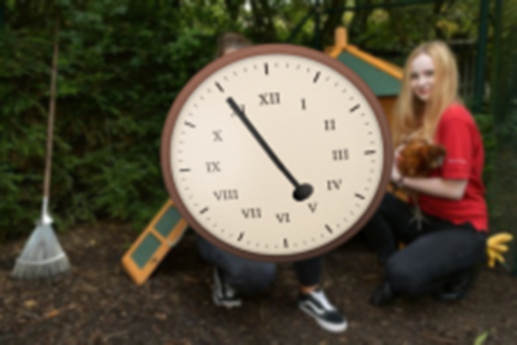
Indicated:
h=4 m=55
